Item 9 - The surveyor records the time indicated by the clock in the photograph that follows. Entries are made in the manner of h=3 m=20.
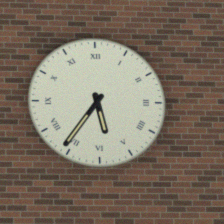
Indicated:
h=5 m=36
